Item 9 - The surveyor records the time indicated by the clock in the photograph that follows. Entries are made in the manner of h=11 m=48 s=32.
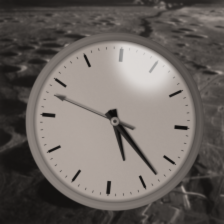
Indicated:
h=5 m=22 s=48
